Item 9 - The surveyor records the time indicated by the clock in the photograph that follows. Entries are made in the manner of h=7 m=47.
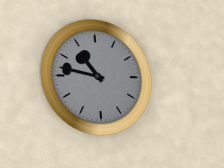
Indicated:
h=10 m=47
